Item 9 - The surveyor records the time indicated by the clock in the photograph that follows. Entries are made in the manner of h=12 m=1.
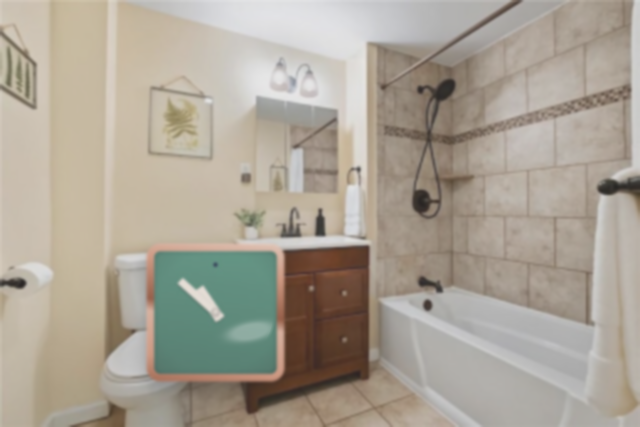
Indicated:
h=10 m=52
